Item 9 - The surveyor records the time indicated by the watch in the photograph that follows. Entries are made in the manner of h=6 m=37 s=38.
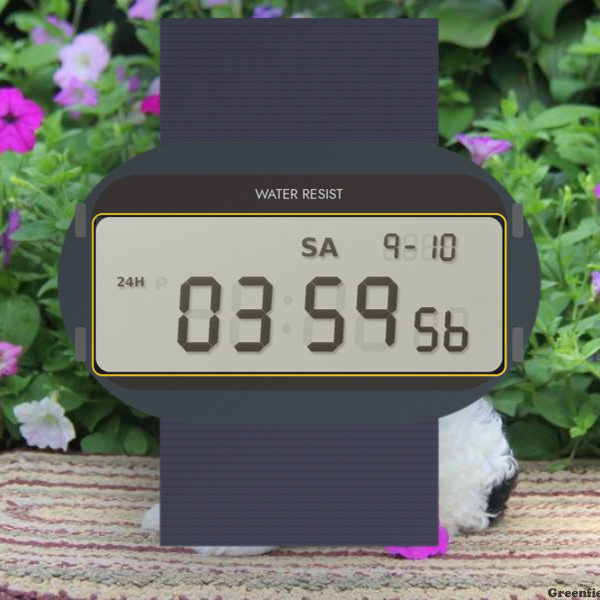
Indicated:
h=3 m=59 s=56
